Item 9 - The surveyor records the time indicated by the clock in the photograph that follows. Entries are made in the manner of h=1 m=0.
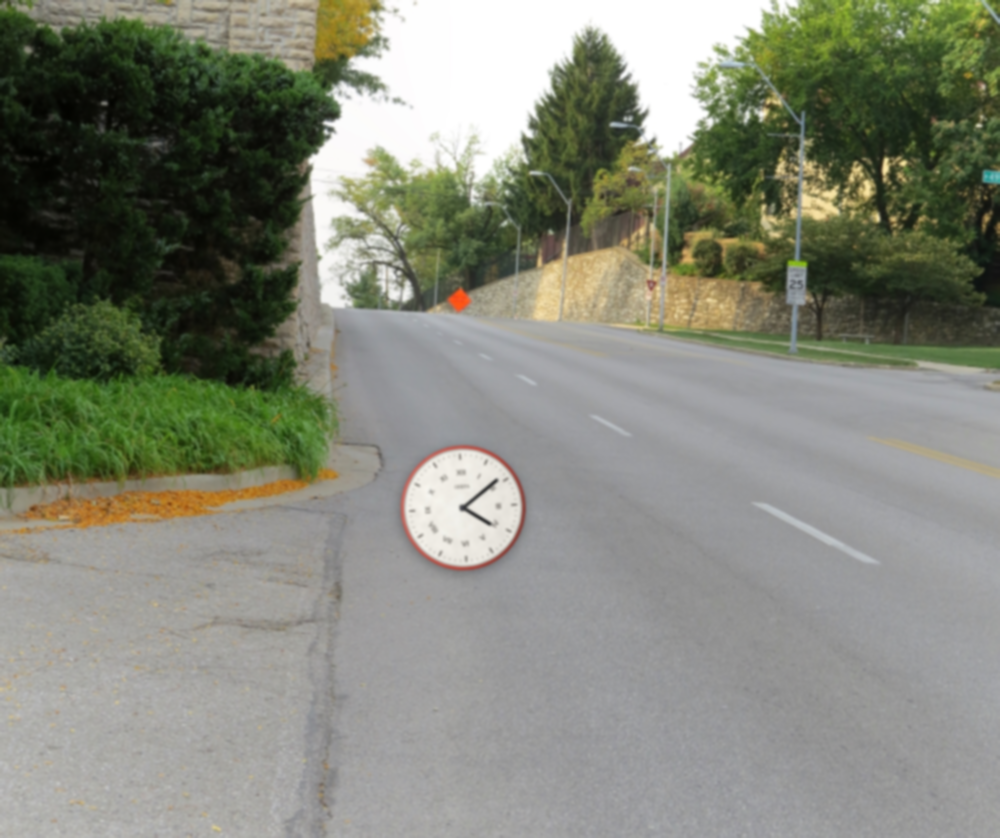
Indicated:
h=4 m=9
